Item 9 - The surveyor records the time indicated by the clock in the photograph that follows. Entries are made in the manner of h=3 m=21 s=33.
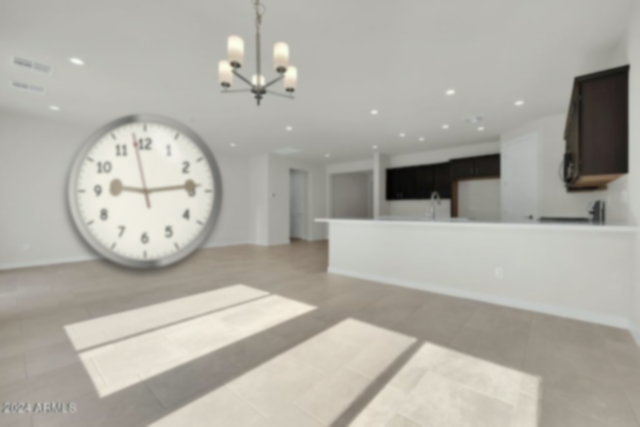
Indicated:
h=9 m=13 s=58
